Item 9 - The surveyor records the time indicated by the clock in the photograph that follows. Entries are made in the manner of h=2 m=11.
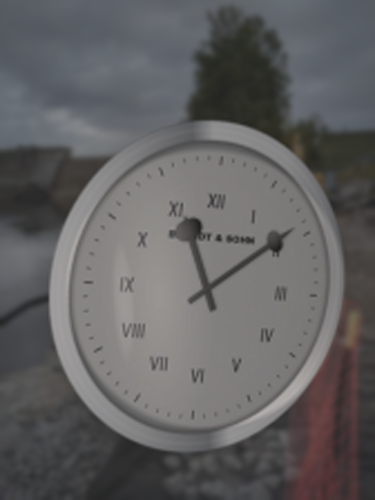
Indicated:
h=11 m=9
